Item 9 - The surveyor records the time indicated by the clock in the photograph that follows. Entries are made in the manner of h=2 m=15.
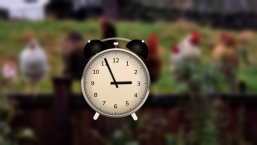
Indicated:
h=2 m=56
